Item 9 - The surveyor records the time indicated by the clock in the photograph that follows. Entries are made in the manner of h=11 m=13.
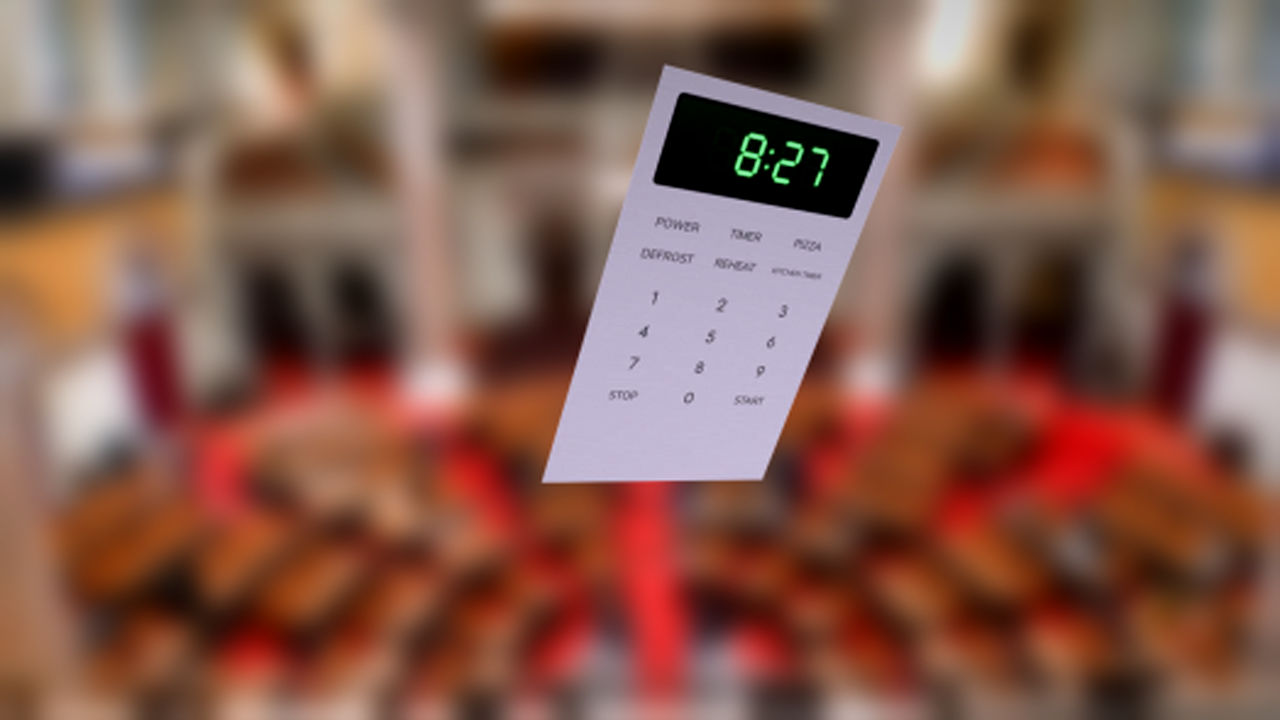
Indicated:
h=8 m=27
